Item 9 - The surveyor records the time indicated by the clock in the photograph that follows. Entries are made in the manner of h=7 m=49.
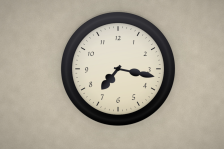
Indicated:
h=7 m=17
